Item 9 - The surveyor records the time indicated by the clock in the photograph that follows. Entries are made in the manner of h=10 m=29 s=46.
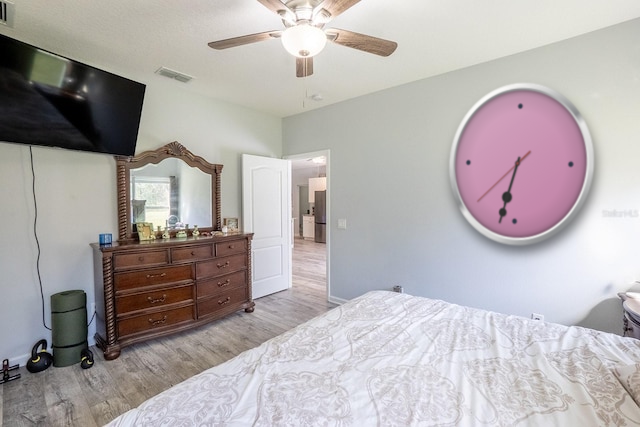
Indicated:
h=6 m=32 s=38
